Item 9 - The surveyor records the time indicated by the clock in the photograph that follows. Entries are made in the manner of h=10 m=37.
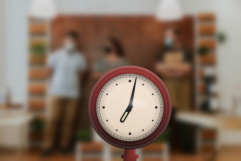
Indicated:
h=7 m=2
